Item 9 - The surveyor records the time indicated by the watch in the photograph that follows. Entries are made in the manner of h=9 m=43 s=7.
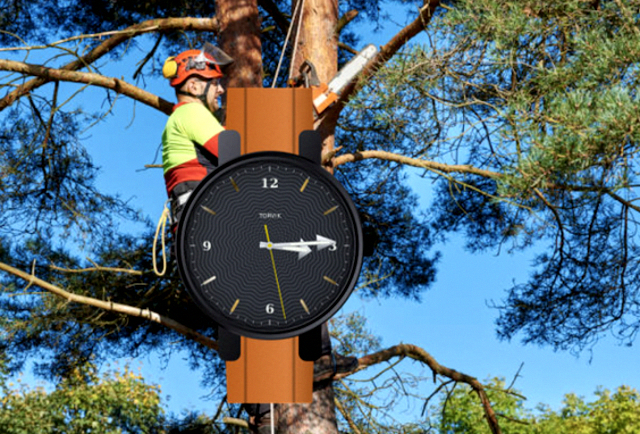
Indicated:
h=3 m=14 s=28
